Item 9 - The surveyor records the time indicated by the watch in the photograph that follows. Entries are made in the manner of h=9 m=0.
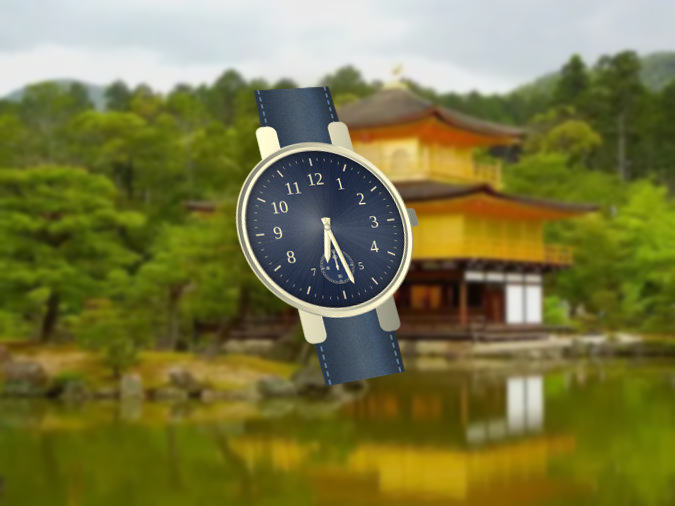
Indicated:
h=6 m=28
